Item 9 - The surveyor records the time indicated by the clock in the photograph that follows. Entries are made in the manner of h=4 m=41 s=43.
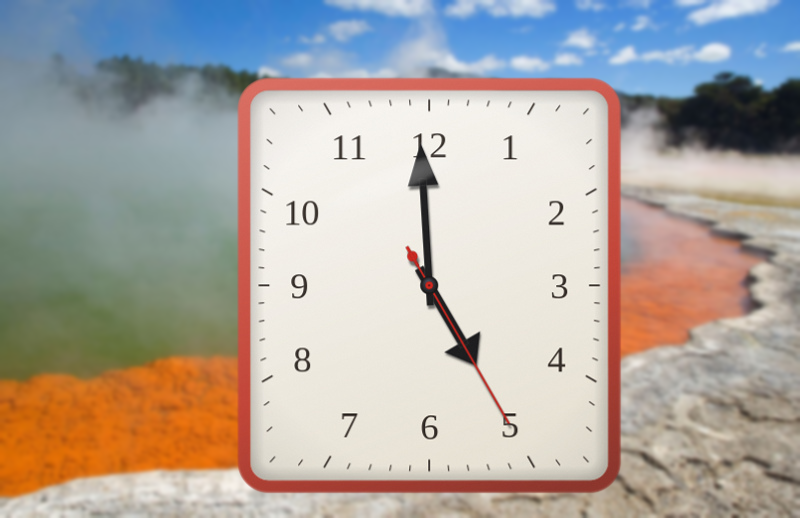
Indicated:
h=4 m=59 s=25
